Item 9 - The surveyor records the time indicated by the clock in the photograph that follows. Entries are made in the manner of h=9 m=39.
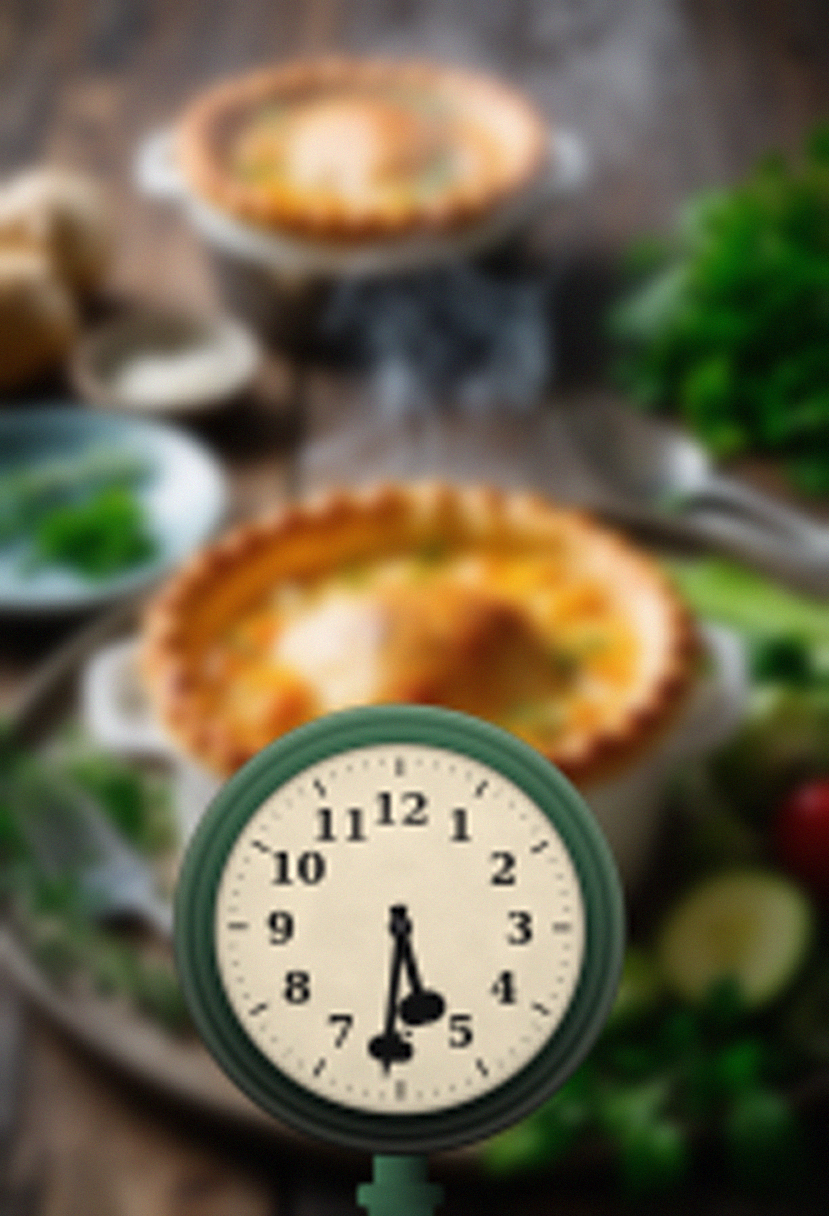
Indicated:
h=5 m=31
